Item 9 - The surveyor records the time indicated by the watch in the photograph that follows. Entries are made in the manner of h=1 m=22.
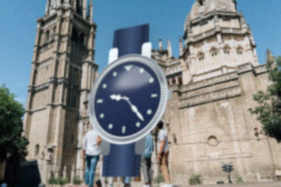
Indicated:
h=9 m=23
